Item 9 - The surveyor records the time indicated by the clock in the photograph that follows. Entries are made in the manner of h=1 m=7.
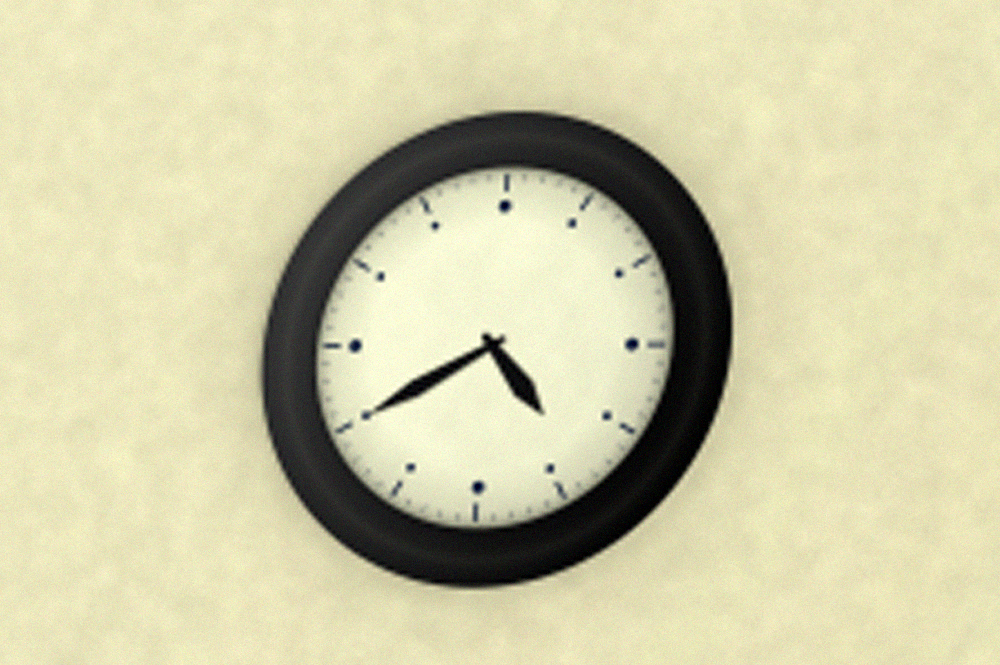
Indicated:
h=4 m=40
